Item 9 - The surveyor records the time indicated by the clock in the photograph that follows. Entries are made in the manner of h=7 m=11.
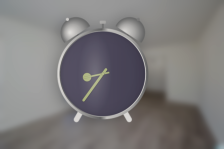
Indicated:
h=8 m=36
